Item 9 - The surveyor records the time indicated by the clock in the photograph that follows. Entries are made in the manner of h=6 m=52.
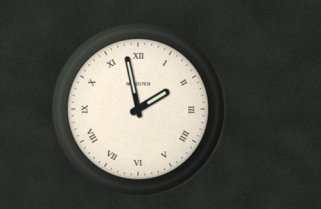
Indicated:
h=1 m=58
